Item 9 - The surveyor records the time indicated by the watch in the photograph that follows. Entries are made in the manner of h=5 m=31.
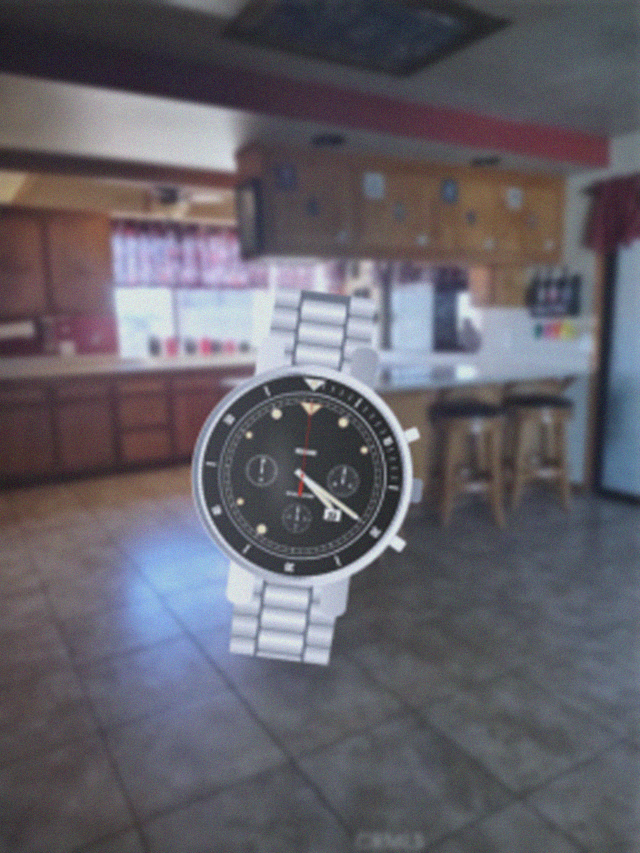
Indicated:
h=4 m=20
